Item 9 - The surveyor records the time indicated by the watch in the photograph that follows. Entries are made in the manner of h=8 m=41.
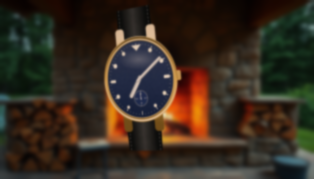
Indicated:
h=7 m=9
